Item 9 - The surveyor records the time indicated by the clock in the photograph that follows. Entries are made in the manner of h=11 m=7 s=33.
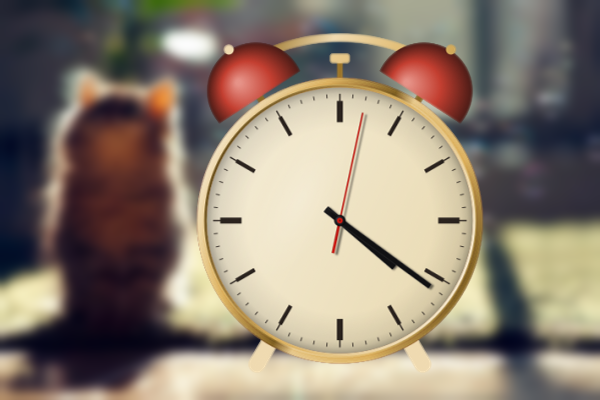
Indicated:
h=4 m=21 s=2
